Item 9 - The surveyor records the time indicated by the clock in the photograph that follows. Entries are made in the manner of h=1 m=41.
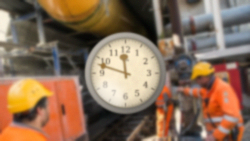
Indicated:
h=11 m=48
